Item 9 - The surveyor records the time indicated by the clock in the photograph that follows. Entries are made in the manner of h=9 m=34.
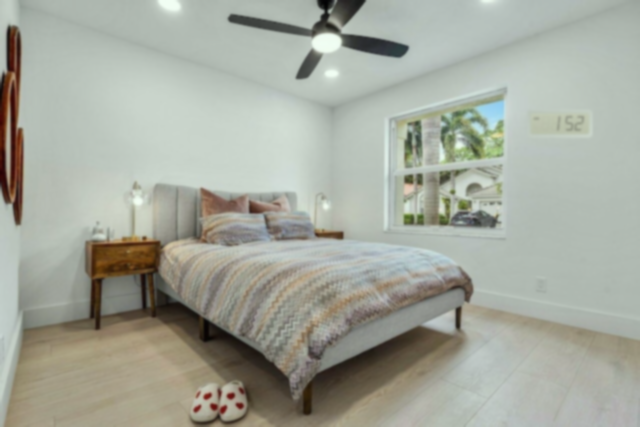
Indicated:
h=1 m=52
